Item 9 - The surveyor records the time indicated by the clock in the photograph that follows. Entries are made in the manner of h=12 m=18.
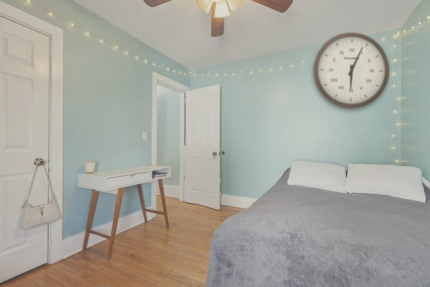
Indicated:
h=6 m=4
